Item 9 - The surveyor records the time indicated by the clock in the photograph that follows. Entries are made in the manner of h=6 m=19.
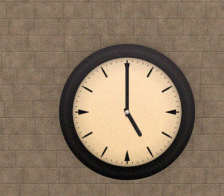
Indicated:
h=5 m=0
